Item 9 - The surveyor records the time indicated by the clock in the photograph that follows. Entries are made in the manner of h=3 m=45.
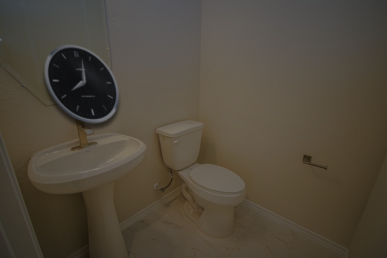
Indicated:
h=8 m=2
